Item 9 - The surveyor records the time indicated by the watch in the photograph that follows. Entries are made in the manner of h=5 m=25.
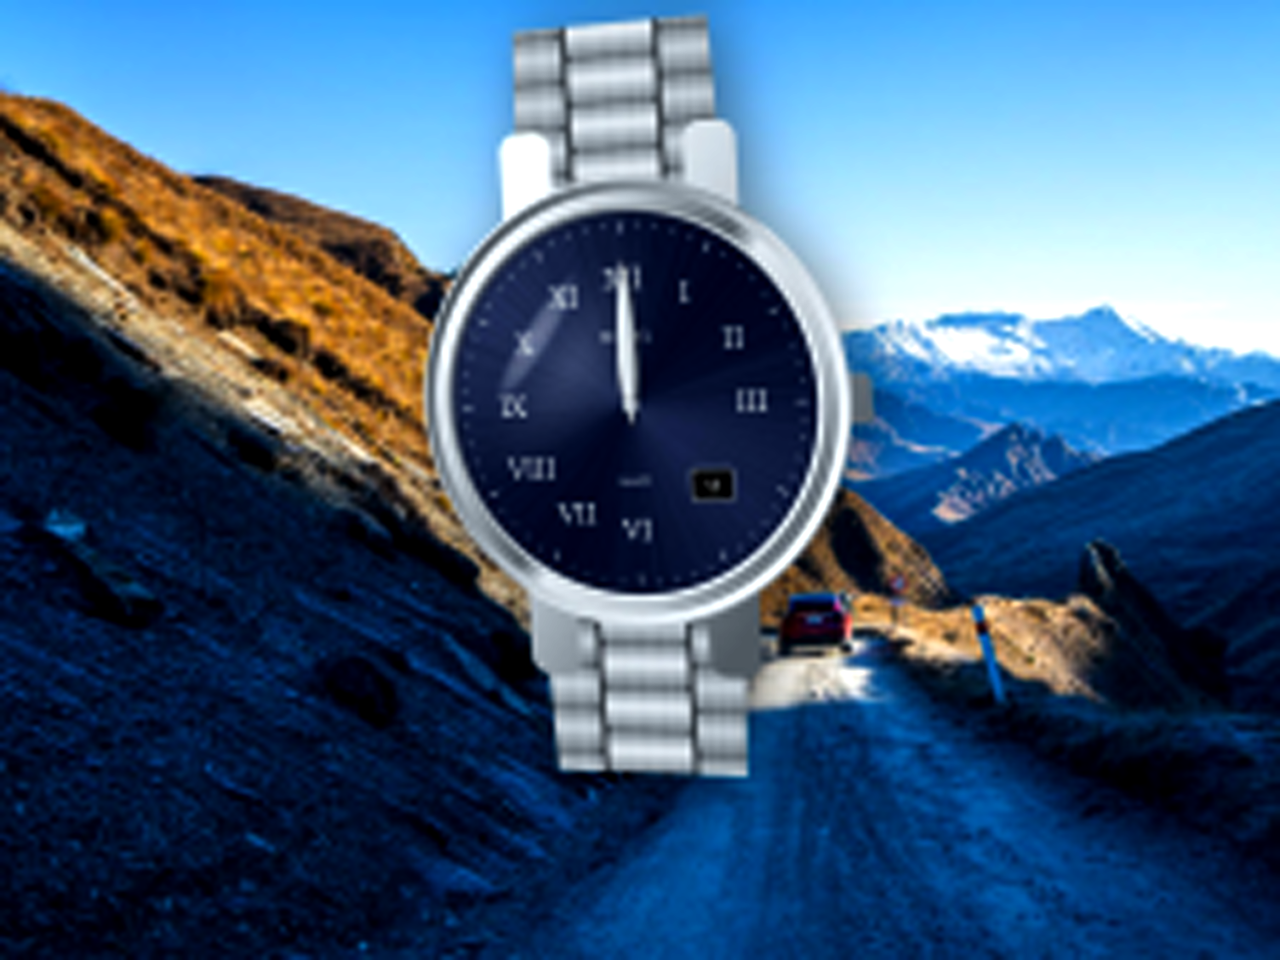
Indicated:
h=12 m=0
